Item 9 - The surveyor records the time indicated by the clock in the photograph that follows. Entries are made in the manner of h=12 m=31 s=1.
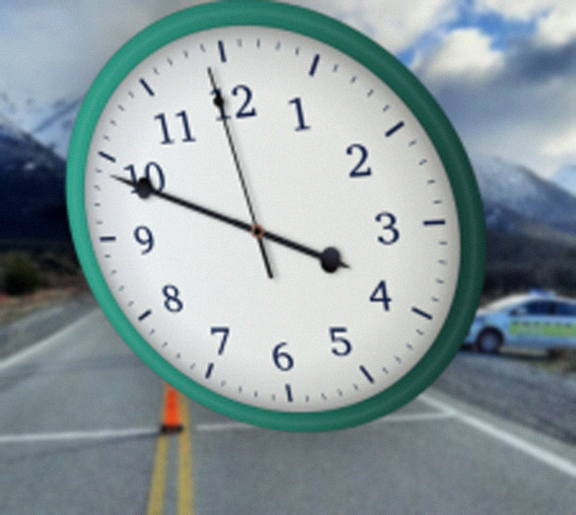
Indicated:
h=3 m=48 s=59
